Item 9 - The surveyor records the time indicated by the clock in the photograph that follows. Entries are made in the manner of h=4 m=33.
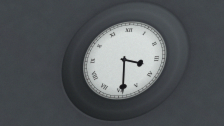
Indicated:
h=3 m=29
